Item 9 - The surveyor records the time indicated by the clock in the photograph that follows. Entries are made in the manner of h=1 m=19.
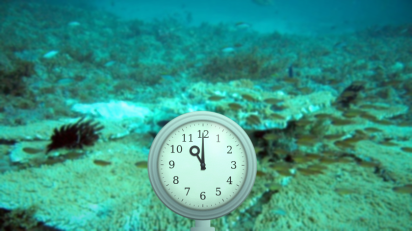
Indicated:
h=11 m=0
